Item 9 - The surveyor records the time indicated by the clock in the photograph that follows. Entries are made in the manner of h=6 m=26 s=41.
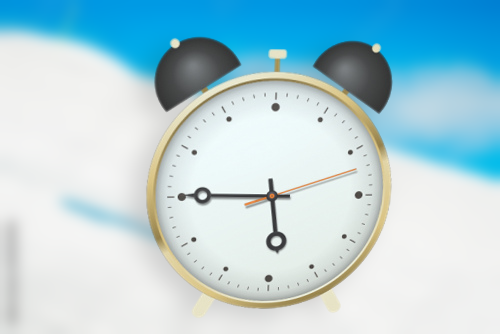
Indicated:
h=5 m=45 s=12
